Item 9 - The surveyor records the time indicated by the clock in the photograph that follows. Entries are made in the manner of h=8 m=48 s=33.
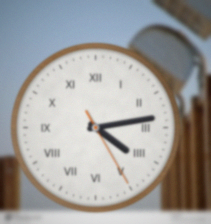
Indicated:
h=4 m=13 s=25
